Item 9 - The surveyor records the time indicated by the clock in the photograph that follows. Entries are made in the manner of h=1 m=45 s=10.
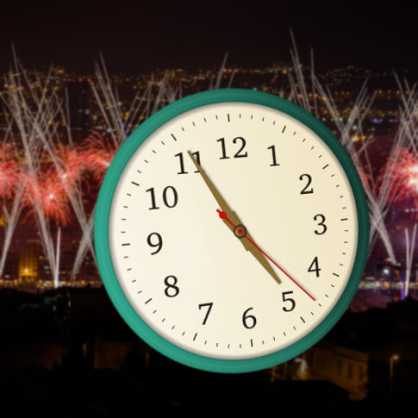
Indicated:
h=4 m=55 s=23
